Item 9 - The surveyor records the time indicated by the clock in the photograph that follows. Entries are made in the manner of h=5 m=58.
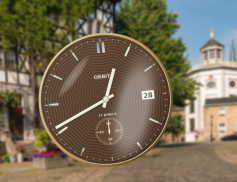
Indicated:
h=12 m=41
